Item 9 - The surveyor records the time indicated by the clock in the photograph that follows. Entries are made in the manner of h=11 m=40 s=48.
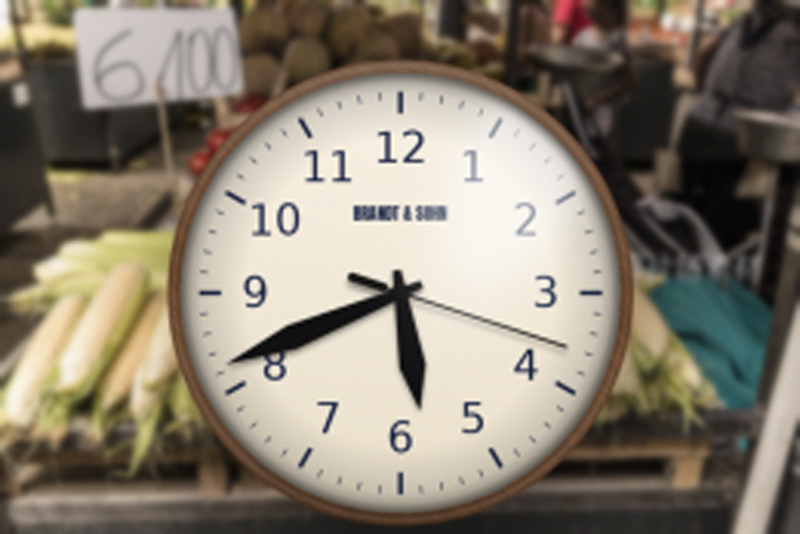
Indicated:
h=5 m=41 s=18
